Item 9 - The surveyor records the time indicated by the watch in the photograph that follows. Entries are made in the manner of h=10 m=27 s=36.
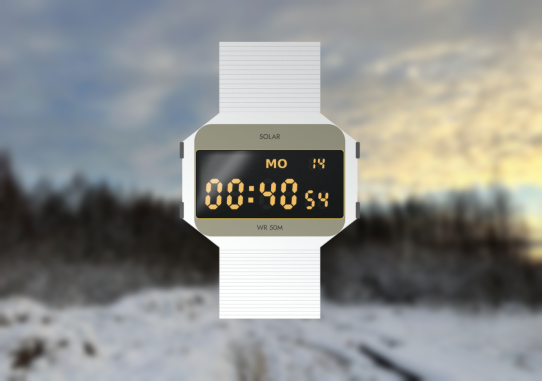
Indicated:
h=0 m=40 s=54
